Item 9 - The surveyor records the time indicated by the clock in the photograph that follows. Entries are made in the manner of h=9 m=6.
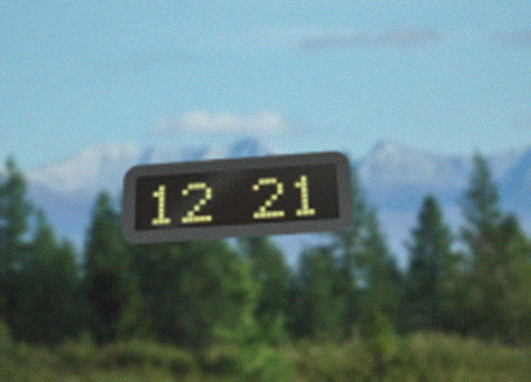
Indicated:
h=12 m=21
